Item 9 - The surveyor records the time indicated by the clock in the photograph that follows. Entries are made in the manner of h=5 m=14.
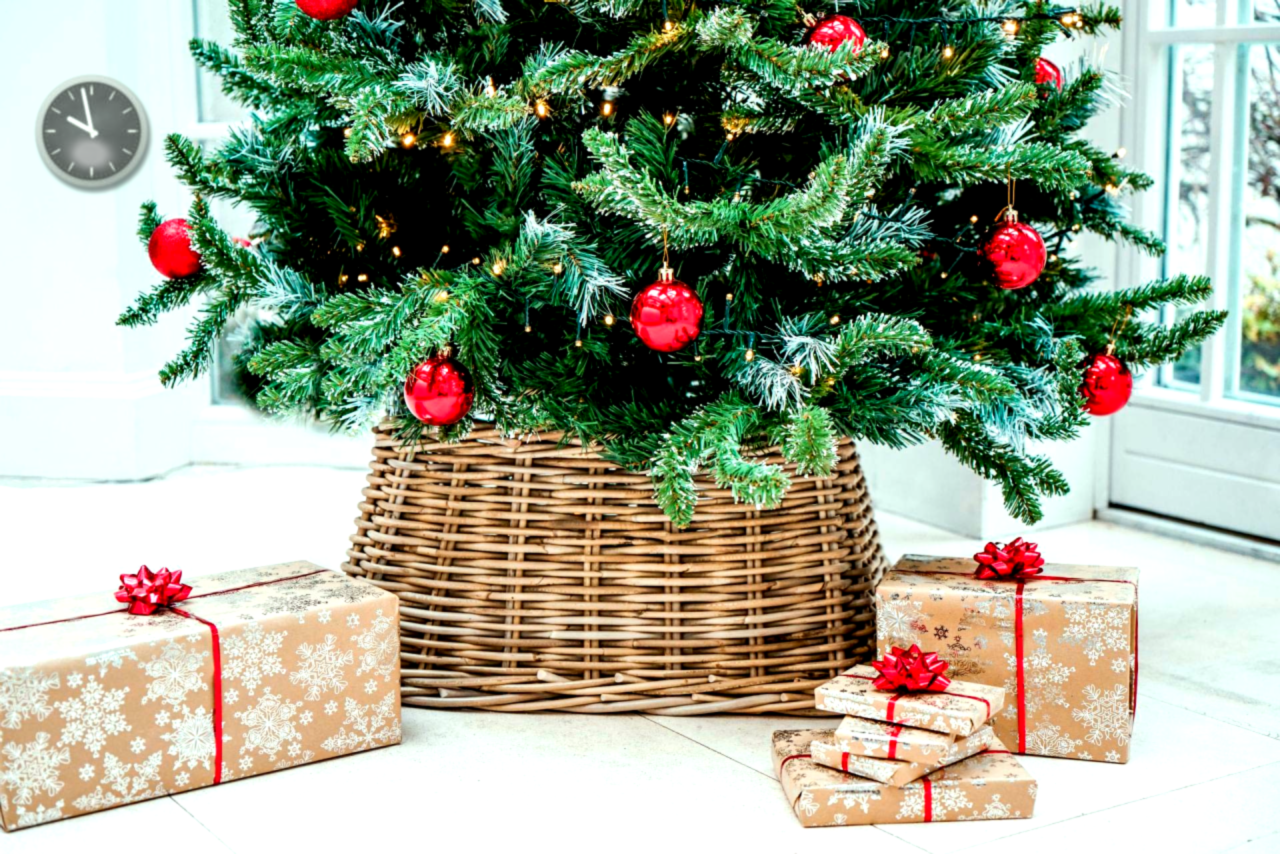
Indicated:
h=9 m=58
